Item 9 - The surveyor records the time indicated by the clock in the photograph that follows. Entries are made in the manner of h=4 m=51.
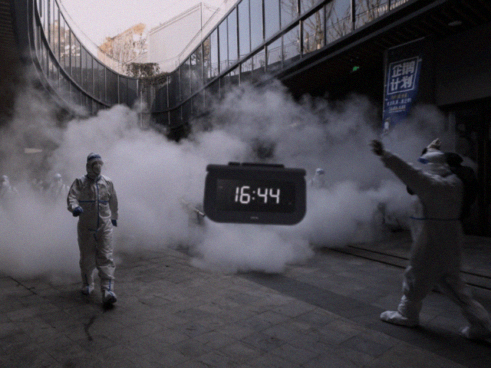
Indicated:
h=16 m=44
